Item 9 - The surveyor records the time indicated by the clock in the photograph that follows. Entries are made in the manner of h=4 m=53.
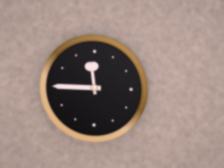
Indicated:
h=11 m=45
